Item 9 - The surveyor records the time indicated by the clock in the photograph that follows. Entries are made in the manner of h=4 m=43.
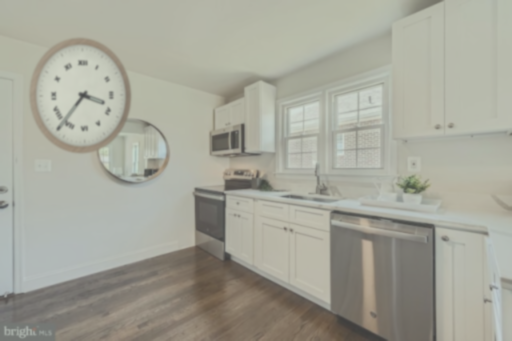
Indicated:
h=3 m=37
